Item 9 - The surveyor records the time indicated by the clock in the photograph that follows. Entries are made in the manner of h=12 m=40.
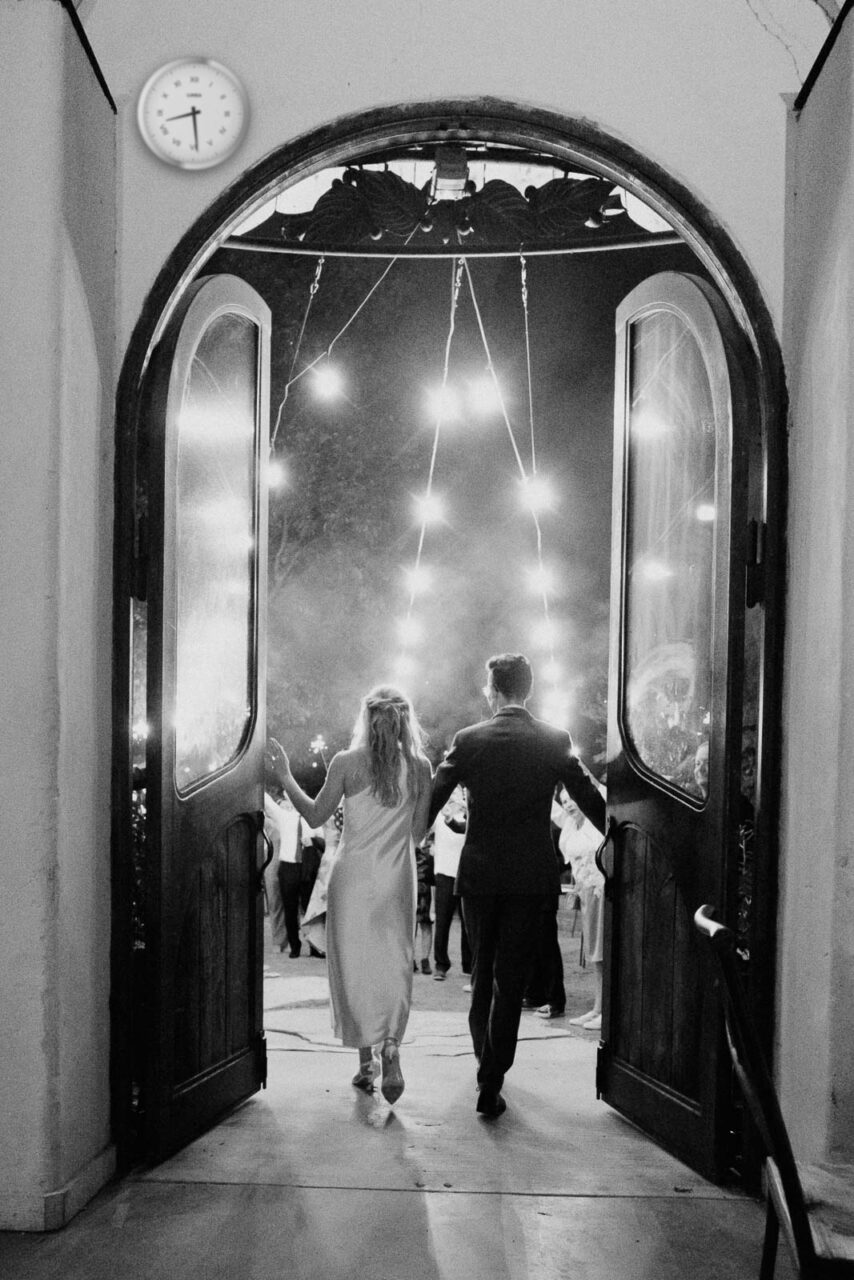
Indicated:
h=8 m=29
